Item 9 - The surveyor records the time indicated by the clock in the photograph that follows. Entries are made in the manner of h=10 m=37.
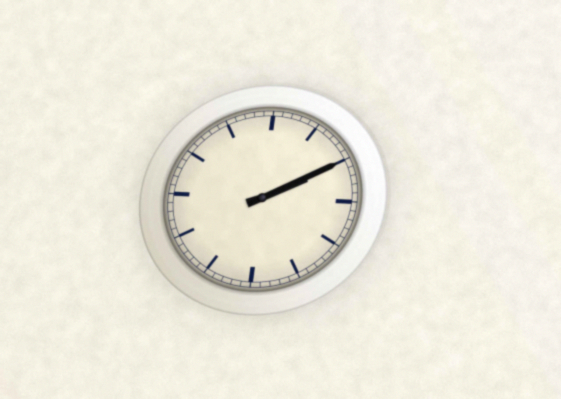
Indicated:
h=2 m=10
